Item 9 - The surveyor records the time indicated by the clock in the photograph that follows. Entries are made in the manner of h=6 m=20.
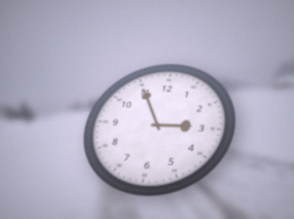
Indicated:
h=2 m=55
